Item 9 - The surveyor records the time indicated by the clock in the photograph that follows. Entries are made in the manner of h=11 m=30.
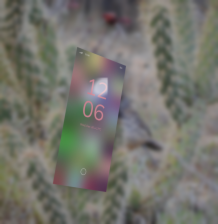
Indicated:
h=12 m=6
